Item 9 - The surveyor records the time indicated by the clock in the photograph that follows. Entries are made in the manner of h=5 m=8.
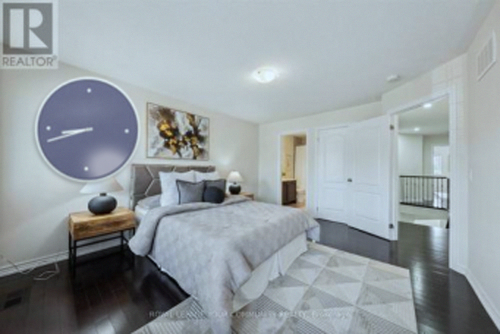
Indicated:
h=8 m=42
